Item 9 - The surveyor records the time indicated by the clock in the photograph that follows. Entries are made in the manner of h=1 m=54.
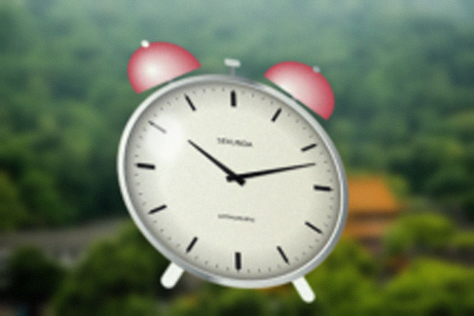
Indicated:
h=10 m=12
